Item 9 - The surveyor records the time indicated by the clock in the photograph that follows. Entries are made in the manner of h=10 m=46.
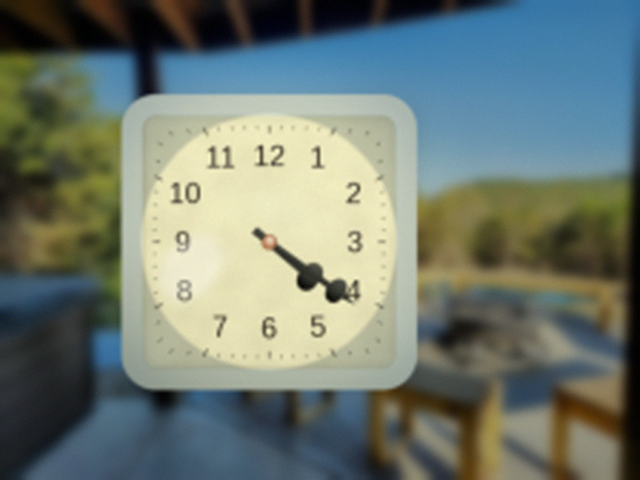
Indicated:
h=4 m=21
